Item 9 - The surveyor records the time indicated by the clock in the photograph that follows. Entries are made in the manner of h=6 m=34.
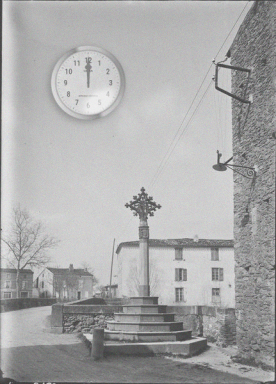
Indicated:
h=12 m=0
